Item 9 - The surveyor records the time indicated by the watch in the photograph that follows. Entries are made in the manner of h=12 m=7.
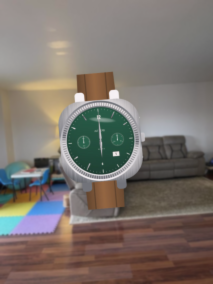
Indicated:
h=6 m=0
